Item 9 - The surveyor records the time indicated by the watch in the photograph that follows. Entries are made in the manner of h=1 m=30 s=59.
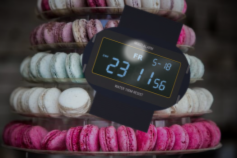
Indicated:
h=23 m=11 s=56
